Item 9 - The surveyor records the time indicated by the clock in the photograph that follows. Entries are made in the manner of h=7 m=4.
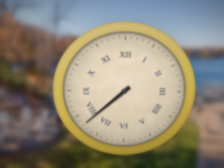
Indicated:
h=7 m=38
